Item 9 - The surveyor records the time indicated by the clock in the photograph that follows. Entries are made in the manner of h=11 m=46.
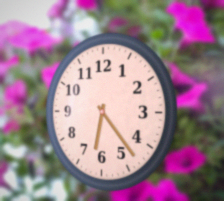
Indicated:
h=6 m=23
